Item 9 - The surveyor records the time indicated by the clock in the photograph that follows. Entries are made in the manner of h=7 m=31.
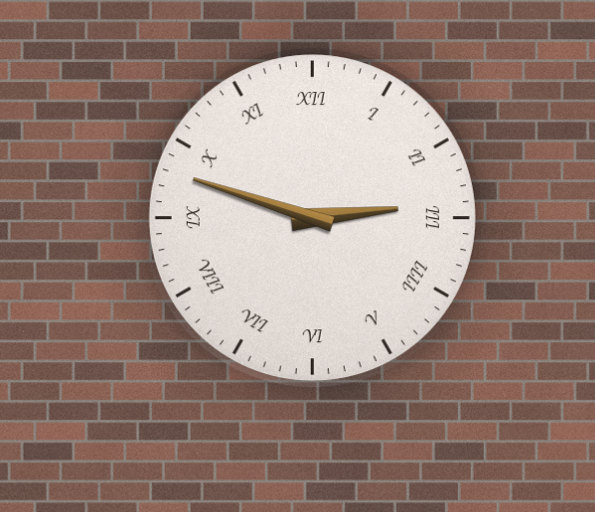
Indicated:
h=2 m=48
